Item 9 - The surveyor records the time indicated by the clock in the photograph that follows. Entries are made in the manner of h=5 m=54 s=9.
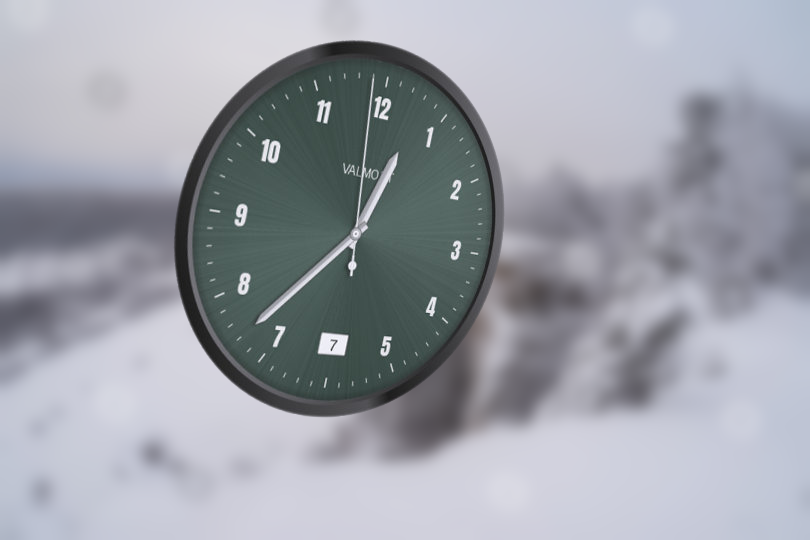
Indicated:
h=12 m=36 s=59
